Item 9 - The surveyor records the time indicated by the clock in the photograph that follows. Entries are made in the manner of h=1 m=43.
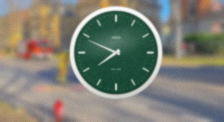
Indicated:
h=7 m=49
